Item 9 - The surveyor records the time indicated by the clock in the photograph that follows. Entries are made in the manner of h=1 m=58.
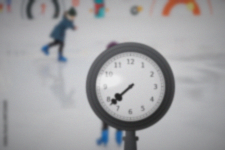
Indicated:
h=7 m=38
